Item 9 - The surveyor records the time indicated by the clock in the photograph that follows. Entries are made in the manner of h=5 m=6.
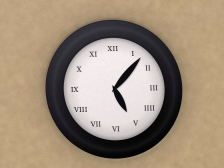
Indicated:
h=5 m=7
